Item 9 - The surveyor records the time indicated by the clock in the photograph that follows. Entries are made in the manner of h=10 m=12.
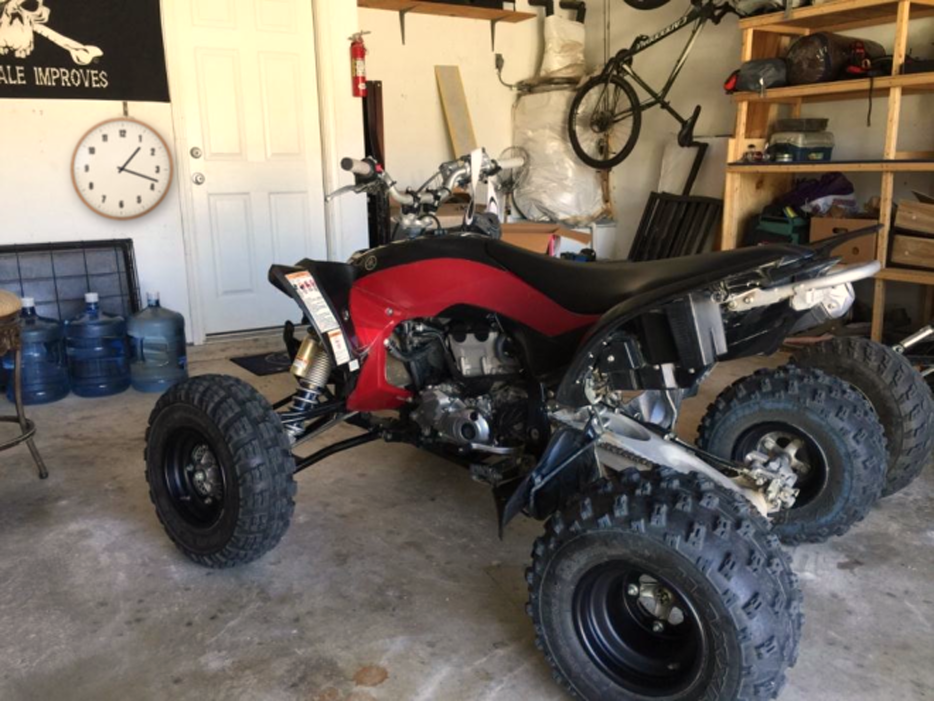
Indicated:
h=1 m=18
